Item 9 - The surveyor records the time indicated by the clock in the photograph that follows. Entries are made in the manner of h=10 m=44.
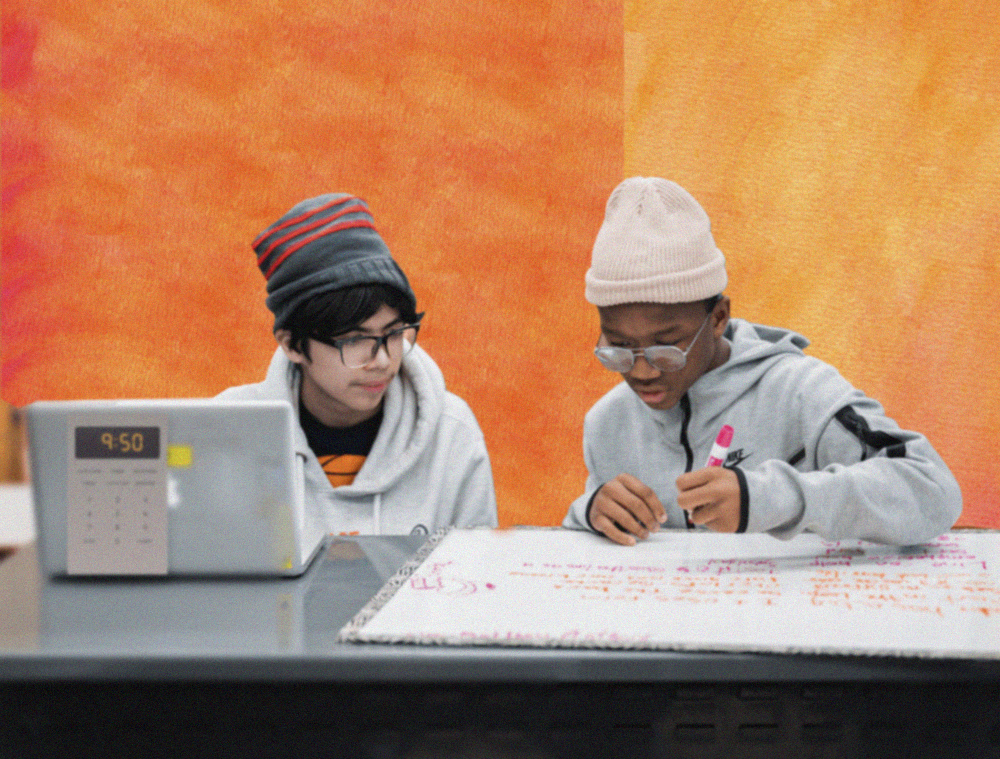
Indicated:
h=9 m=50
